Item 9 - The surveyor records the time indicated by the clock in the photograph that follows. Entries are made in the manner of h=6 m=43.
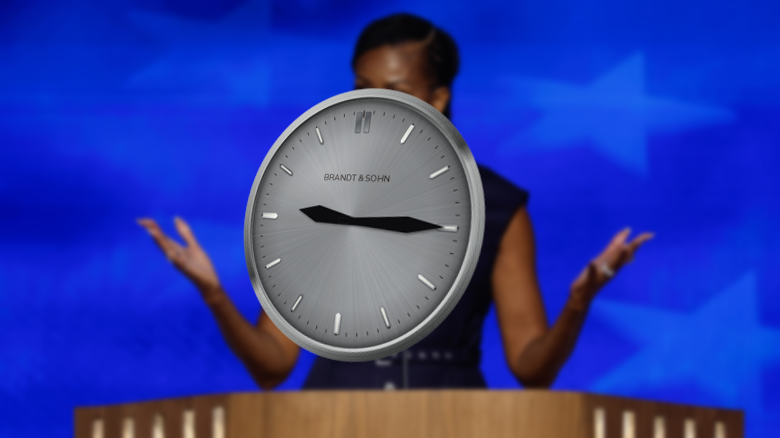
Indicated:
h=9 m=15
